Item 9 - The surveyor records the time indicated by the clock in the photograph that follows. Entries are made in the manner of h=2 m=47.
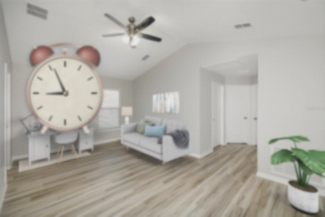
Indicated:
h=8 m=56
